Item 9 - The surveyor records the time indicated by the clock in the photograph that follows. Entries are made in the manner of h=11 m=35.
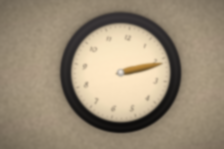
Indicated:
h=2 m=11
